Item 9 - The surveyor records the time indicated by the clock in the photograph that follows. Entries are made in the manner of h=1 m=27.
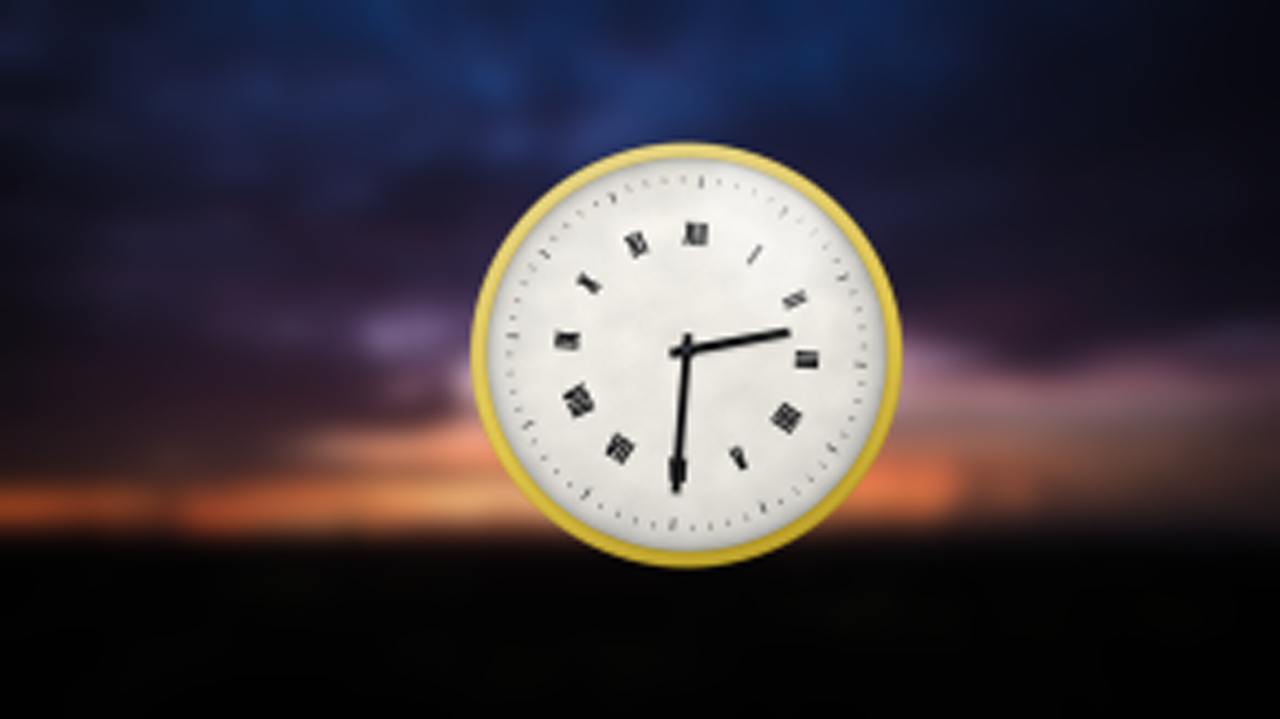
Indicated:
h=2 m=30
